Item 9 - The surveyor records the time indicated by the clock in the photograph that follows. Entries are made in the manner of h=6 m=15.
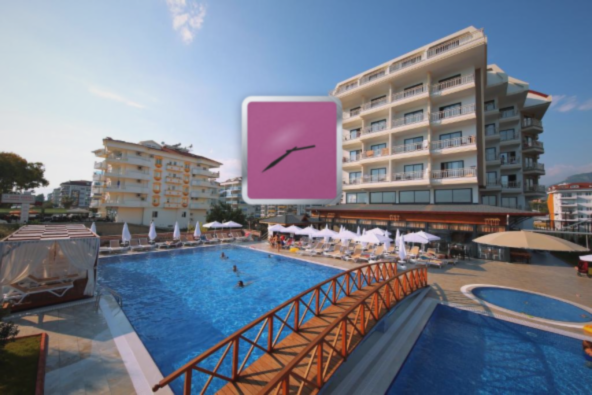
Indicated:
h=2 m=39
